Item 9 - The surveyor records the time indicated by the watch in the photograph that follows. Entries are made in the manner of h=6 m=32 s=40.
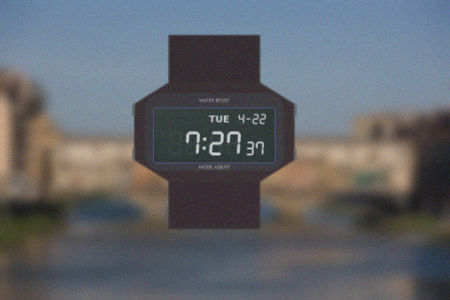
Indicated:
h=7 m=27 s=37
